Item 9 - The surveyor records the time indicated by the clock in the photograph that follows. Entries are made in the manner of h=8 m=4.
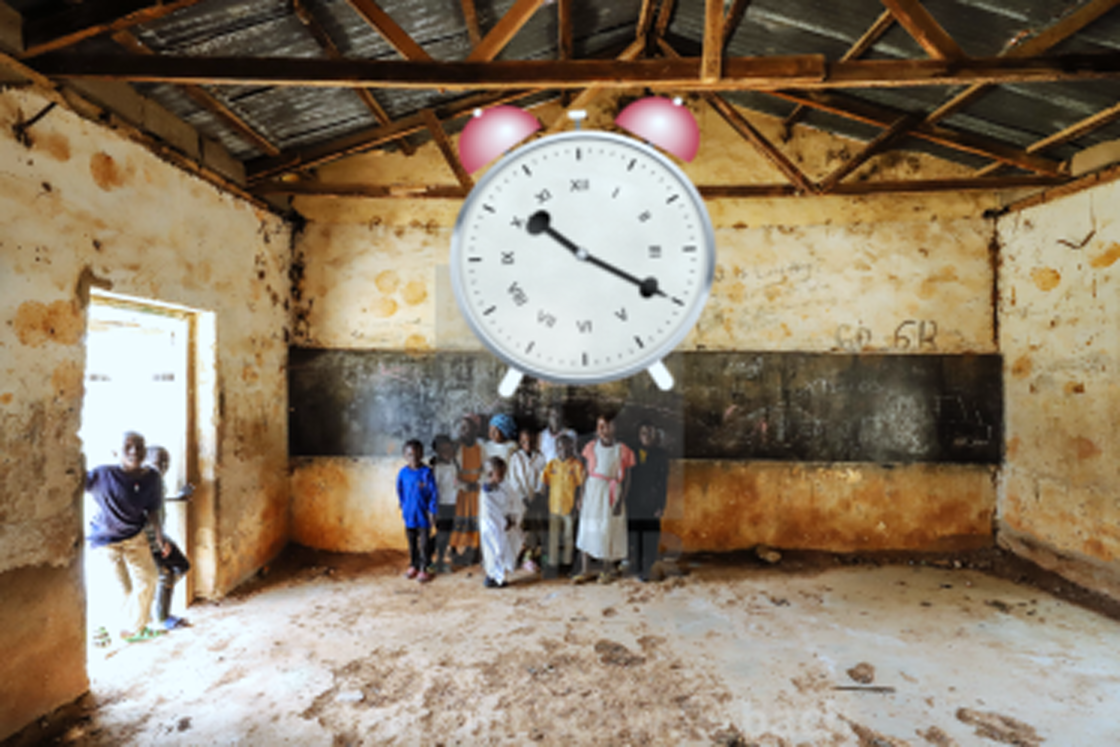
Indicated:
h=10 m=20
